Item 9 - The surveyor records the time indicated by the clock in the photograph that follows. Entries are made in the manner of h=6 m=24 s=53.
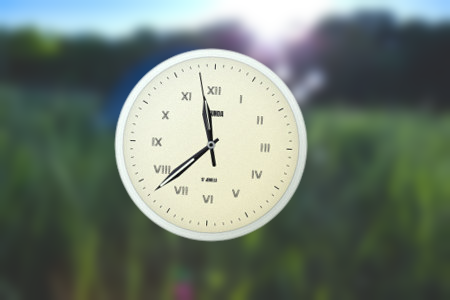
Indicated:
h=11 m=37 s=58
